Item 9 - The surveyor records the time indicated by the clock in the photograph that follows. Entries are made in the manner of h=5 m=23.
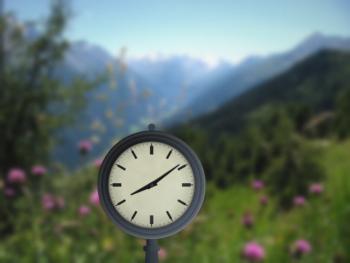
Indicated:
h=8 m=9
